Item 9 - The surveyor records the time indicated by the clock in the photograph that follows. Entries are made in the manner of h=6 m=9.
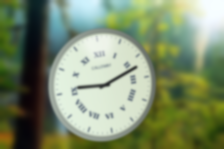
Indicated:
h=9 m=12
